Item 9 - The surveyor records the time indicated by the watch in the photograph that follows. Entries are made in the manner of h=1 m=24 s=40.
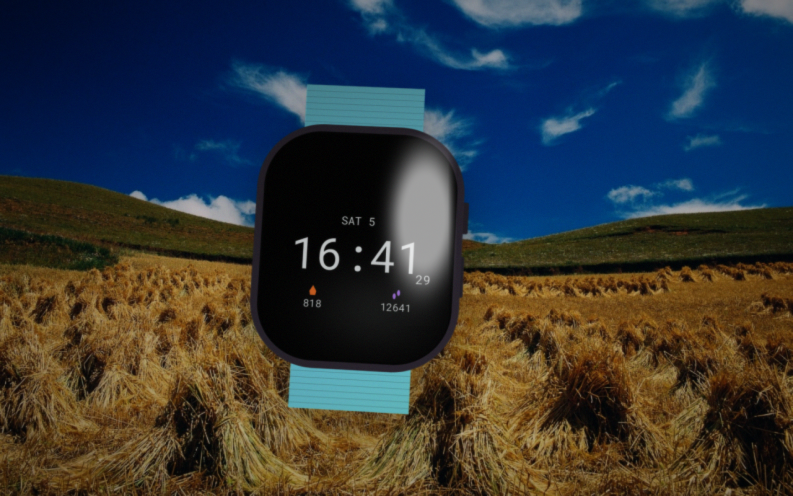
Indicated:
h=16 m=41 s=29
